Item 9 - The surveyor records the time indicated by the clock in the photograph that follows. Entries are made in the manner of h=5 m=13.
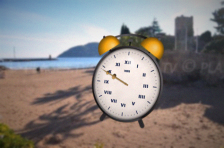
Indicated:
h=9 m=49
